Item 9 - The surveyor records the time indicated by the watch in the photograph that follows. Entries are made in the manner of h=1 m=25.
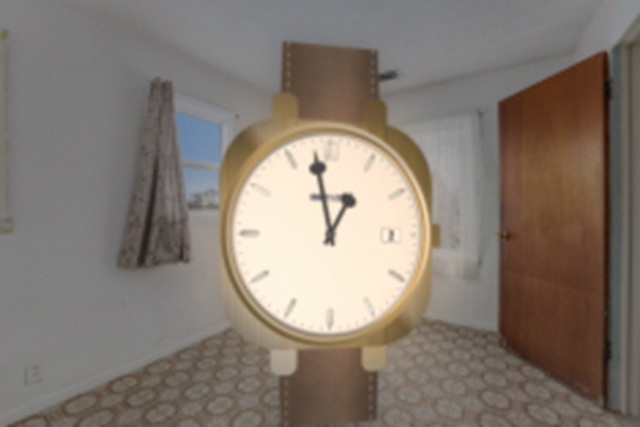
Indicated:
h=12 m=58
